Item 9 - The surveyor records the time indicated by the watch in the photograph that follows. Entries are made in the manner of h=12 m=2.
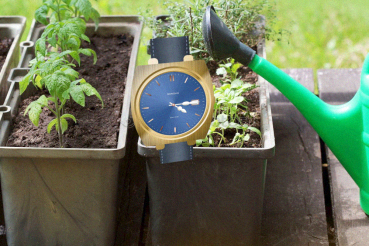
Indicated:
h=4 m=15
